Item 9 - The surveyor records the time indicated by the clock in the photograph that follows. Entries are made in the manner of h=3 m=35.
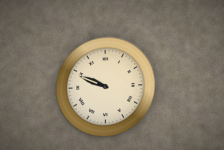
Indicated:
h=9 m=49
